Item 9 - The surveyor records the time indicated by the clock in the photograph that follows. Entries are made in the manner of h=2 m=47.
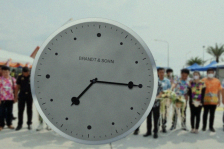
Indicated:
h=7 m=15
